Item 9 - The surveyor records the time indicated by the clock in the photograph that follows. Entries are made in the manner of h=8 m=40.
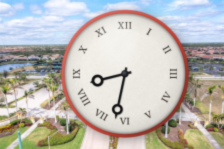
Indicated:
h=8 m=32
